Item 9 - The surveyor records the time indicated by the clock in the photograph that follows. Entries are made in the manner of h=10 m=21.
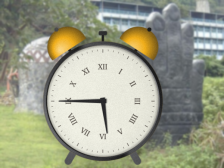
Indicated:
h=5 m=45
